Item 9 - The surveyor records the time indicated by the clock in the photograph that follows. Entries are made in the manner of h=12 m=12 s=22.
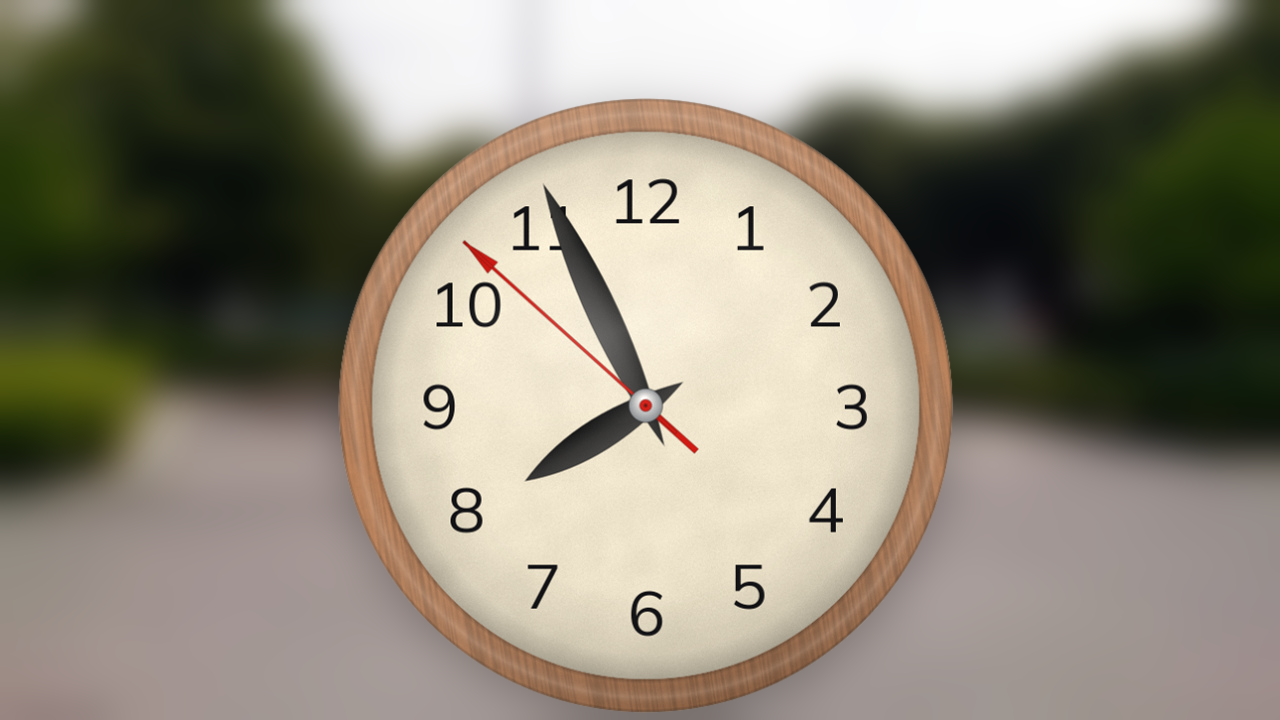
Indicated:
h=7 m=55 s=52
